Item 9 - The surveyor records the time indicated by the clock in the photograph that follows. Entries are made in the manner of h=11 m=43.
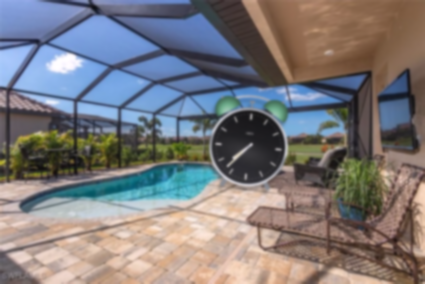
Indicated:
h=7 m=37
